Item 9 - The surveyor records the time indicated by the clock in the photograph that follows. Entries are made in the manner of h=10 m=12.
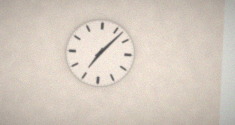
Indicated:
h=7 m=7
